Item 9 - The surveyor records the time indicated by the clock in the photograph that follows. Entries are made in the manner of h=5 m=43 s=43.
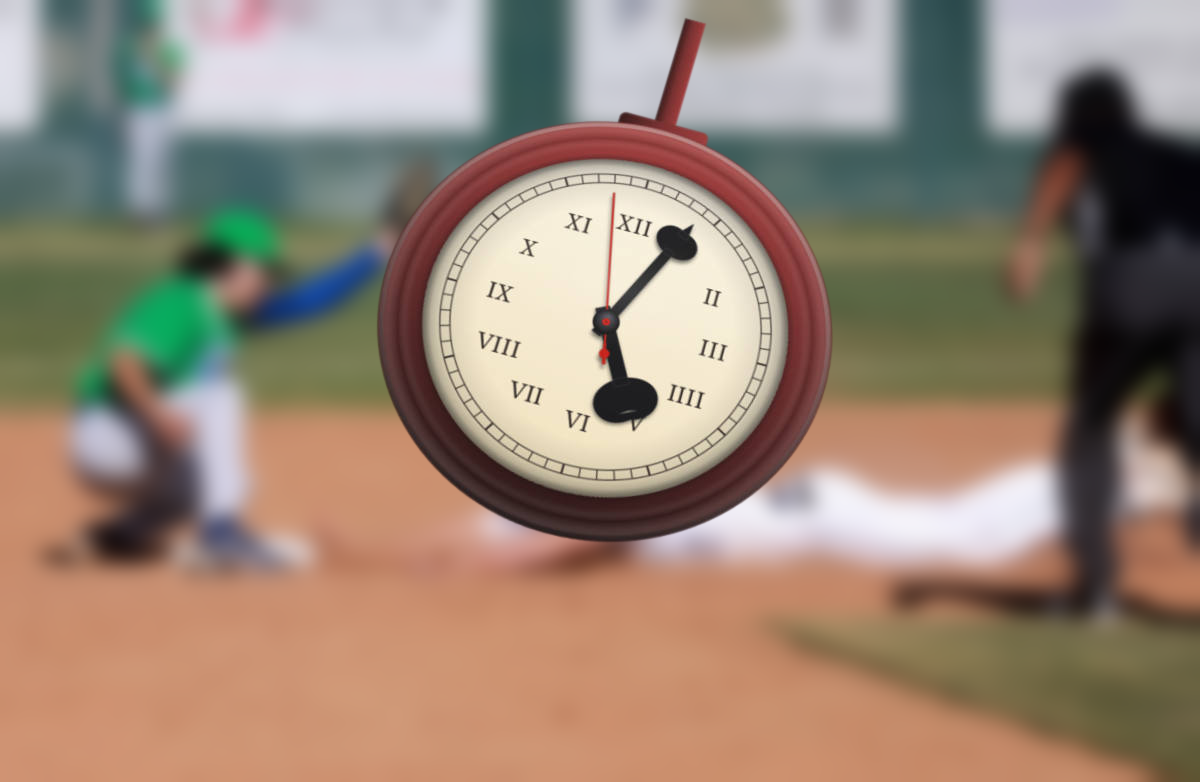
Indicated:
h=5 m=3 s=58
